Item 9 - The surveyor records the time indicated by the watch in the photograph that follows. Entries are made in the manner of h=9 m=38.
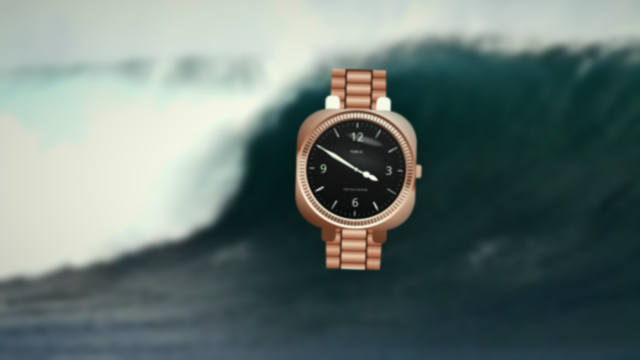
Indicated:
h=3 m=50
